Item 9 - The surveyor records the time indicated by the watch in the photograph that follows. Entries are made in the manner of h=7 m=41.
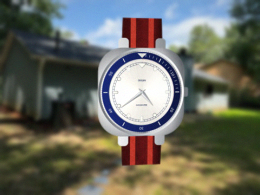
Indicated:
h=4 m=39
